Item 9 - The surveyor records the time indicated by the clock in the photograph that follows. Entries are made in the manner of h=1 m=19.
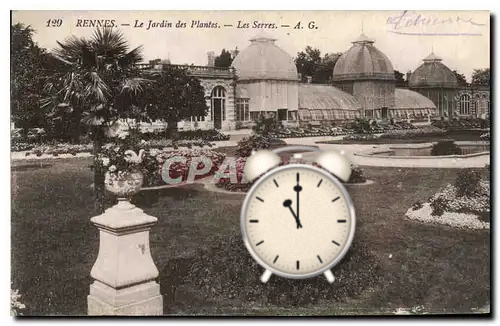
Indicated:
h=11 m=0
